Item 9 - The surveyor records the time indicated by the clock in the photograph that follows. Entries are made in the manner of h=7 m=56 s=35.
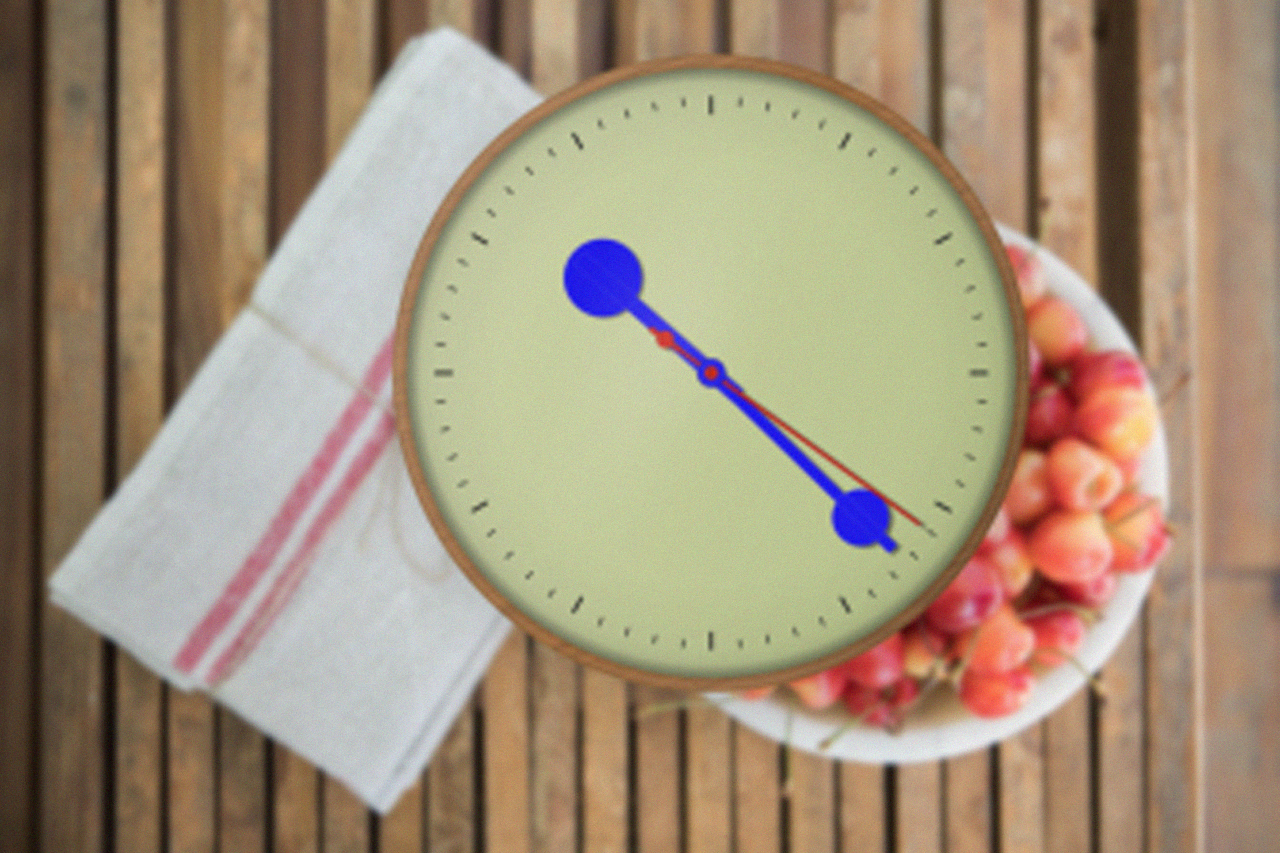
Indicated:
h=10 m=22 s=21
